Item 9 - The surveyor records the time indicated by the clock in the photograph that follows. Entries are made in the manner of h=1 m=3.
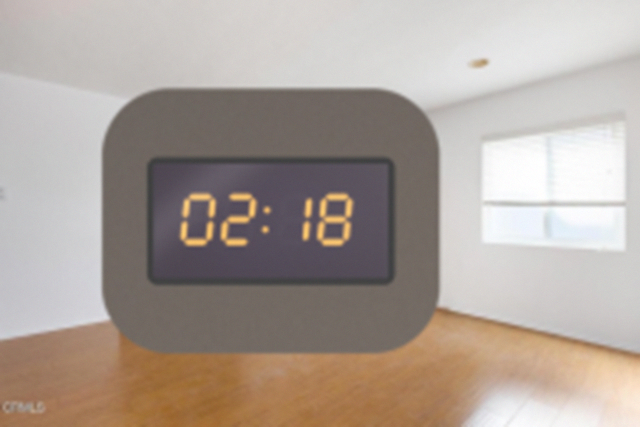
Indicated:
h=2 m=18
